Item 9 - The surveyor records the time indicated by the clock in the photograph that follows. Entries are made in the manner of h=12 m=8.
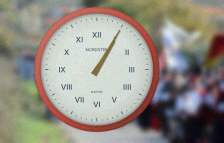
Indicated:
h=1 m=5
